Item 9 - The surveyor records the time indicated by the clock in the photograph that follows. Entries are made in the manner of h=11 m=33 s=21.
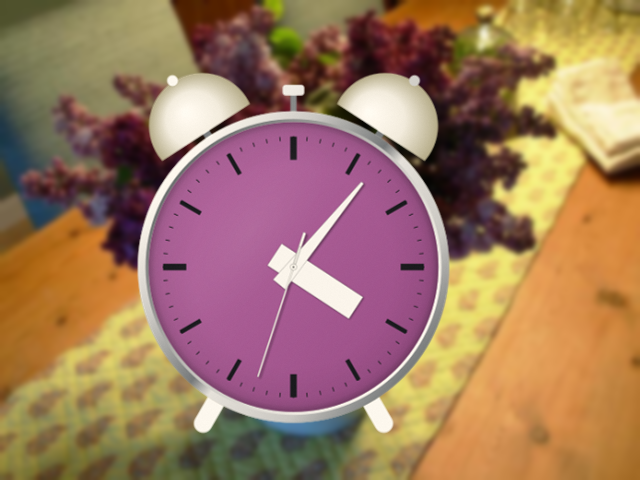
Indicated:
h=4 m=6 s=33
